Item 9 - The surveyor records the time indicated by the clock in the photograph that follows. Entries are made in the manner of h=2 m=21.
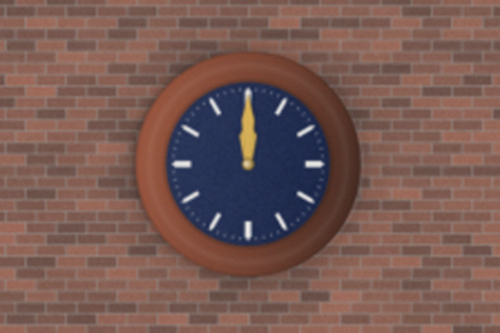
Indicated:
h=12 m=0
